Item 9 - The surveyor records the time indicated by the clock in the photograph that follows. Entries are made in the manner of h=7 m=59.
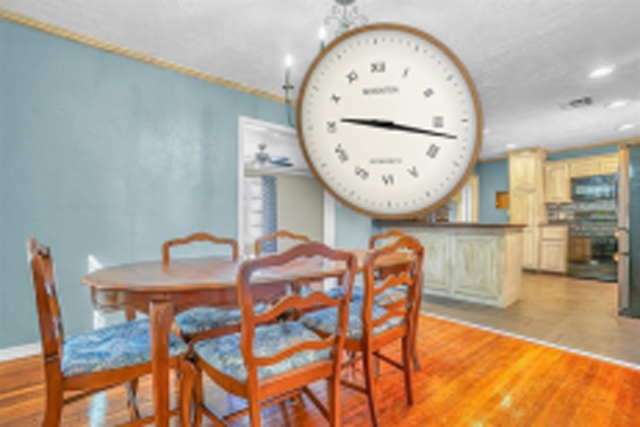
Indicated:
h=9 m=17
